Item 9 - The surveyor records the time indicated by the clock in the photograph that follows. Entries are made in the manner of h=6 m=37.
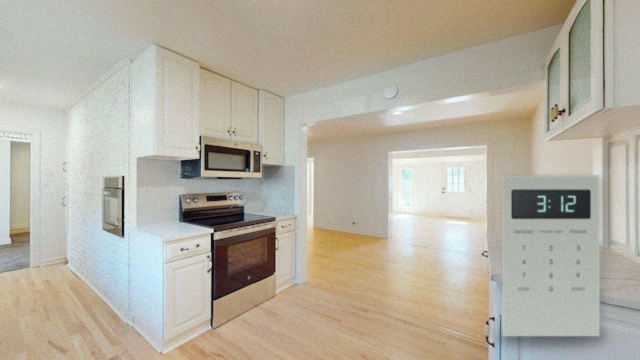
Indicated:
h=3 m=12
